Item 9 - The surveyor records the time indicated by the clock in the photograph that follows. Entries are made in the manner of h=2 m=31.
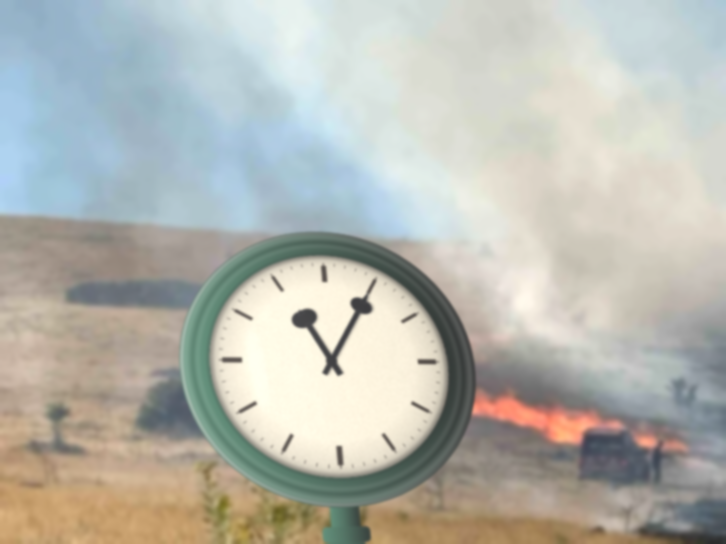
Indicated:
h=11 m=5
